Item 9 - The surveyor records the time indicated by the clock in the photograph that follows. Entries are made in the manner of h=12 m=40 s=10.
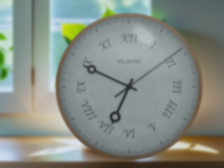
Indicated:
h=6 m=49 s=9
